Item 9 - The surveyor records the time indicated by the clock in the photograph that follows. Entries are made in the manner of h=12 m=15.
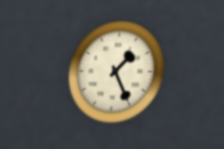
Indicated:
h=1 m=25
